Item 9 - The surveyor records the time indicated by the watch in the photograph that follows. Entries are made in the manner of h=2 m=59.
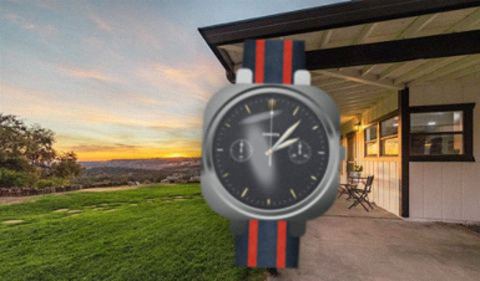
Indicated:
h=2 m=7
